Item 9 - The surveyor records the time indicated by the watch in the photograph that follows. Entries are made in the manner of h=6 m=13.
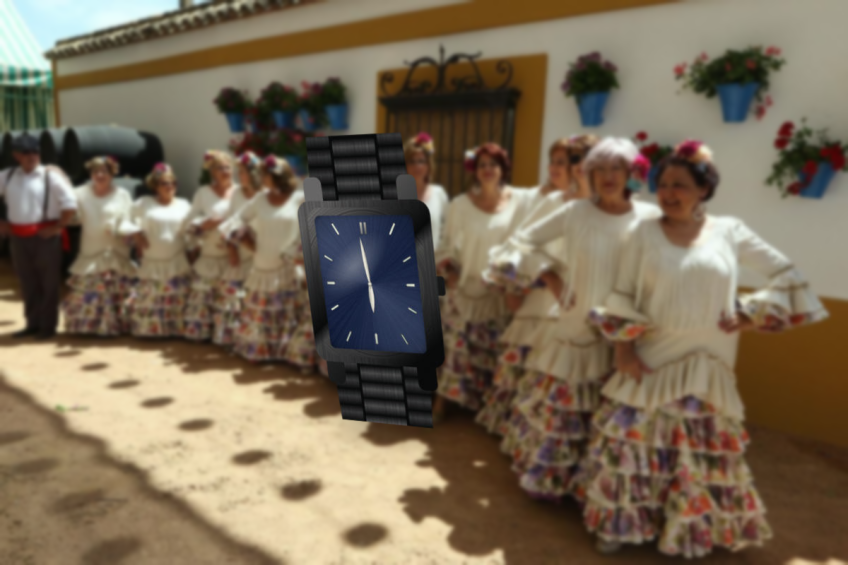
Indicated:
h=5 m=59
